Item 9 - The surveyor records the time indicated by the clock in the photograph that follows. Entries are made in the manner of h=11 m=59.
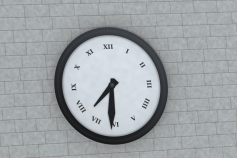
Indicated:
h=7 m=31
